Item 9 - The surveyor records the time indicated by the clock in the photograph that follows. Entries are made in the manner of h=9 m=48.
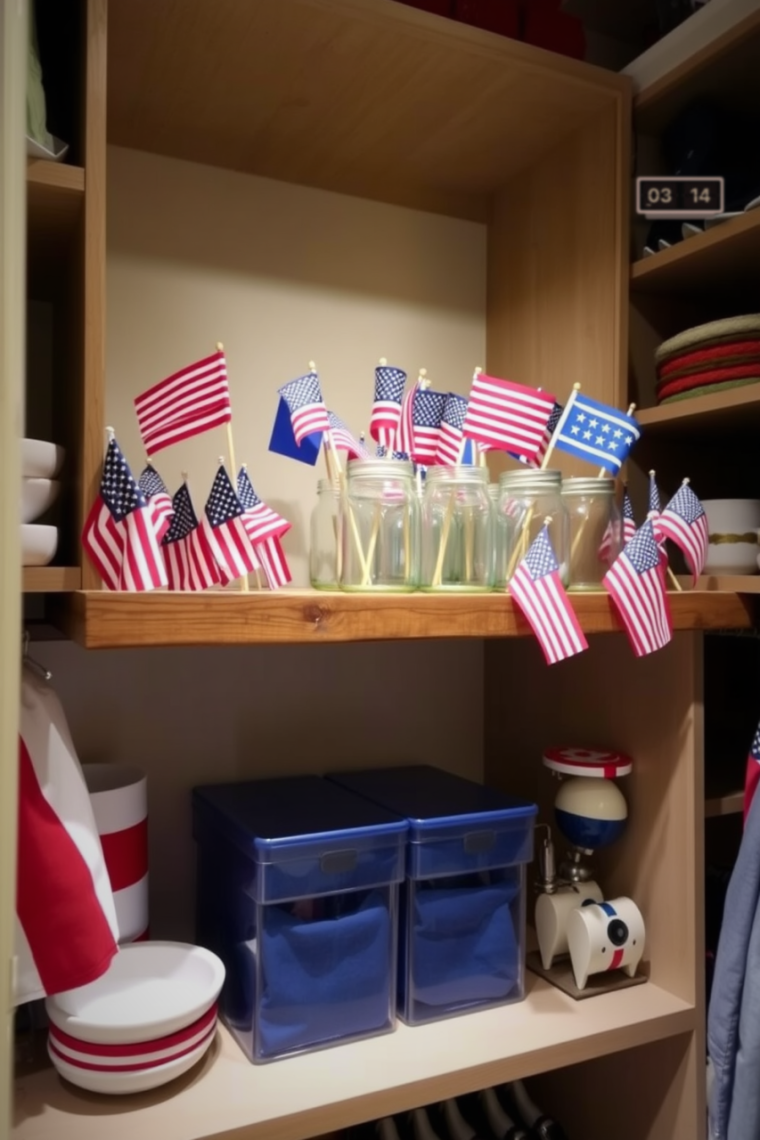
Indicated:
h=3 m=14
